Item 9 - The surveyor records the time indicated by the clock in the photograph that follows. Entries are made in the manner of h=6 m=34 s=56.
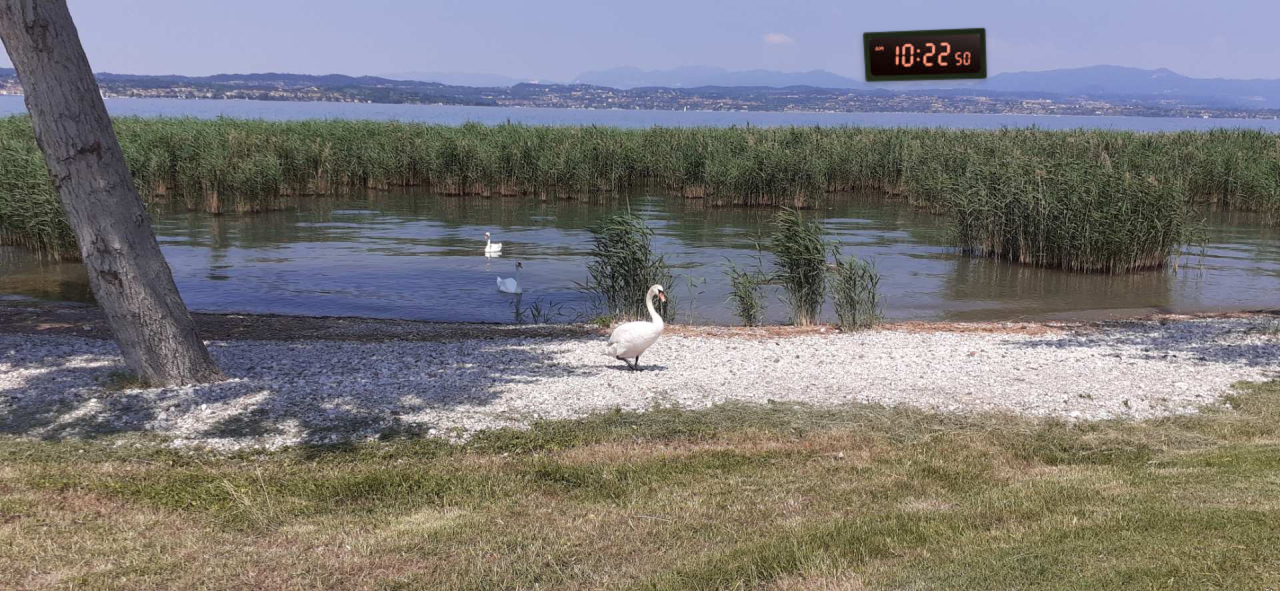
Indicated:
h=10 m=22 s=50
